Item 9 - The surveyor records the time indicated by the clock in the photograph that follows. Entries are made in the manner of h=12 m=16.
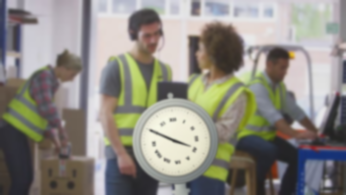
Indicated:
h=3 m=50
